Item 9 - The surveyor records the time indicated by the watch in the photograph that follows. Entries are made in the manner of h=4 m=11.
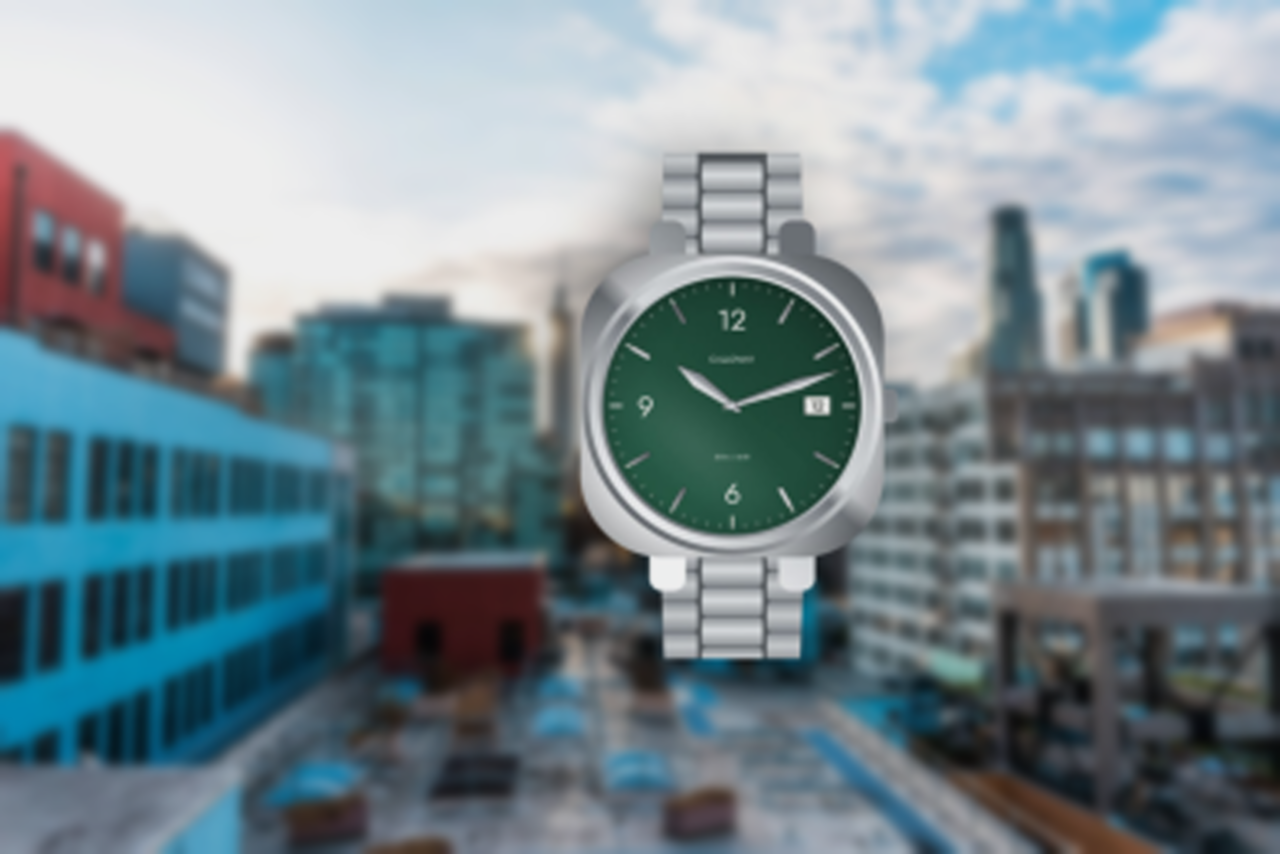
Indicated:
h=10 m=12
